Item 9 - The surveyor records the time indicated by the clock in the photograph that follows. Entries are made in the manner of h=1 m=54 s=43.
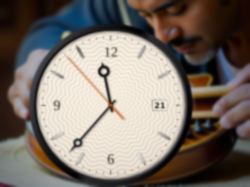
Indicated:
h=11 m=36 s=53
